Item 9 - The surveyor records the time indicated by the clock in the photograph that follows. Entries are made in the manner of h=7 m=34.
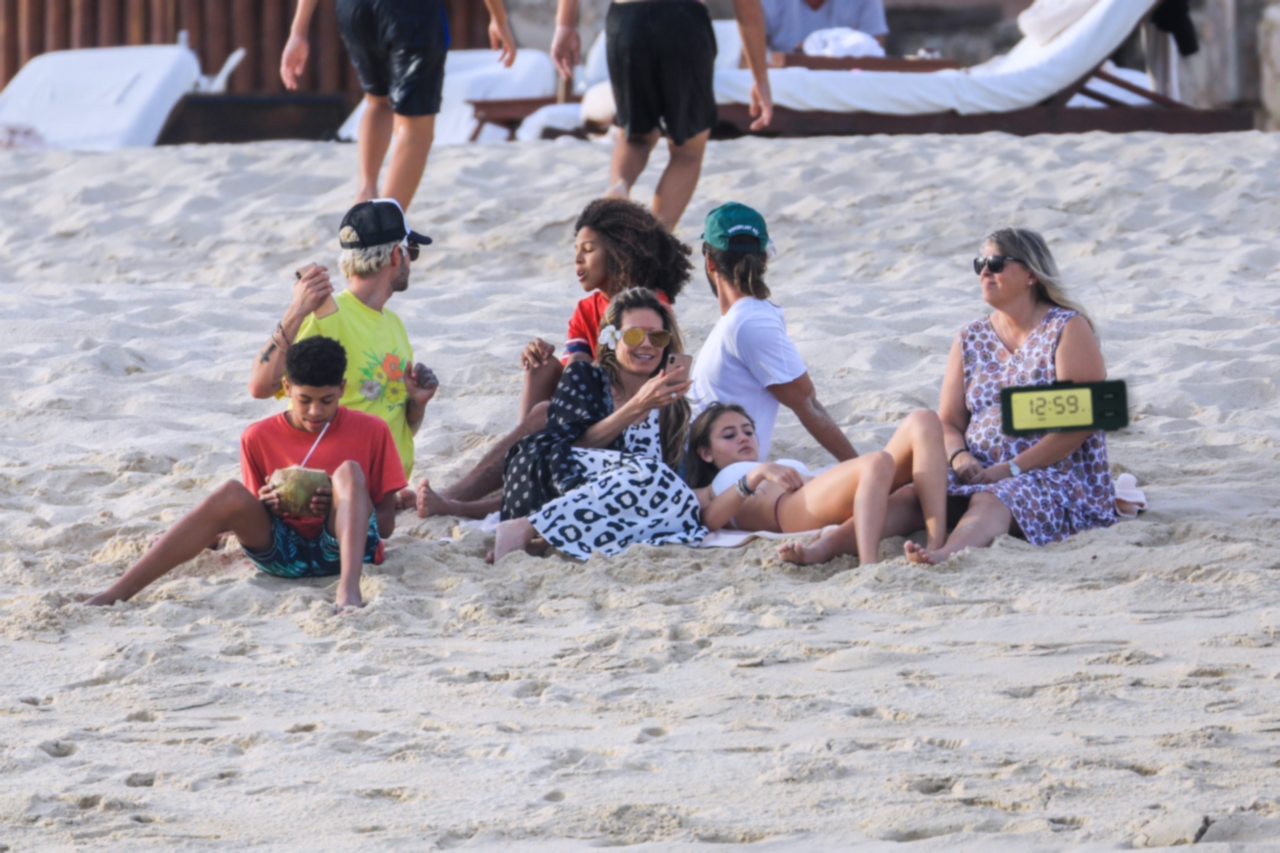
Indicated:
h=12 m=59
